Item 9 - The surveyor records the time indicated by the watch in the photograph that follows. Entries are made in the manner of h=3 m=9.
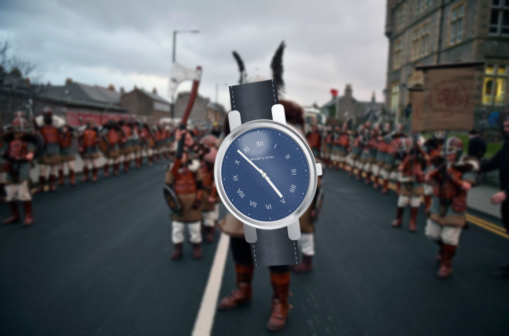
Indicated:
h=4 m=53
